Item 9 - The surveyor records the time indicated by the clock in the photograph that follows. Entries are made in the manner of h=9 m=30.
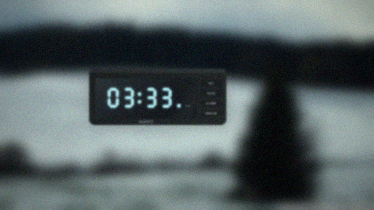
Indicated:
h=3 m=33
